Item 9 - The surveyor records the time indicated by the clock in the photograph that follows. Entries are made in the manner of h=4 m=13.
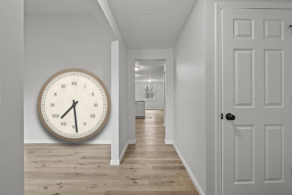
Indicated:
h=7 m=29
